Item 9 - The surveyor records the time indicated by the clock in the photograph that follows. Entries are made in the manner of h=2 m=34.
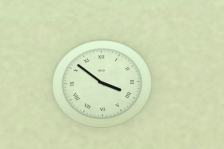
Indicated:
h=3 m=52
